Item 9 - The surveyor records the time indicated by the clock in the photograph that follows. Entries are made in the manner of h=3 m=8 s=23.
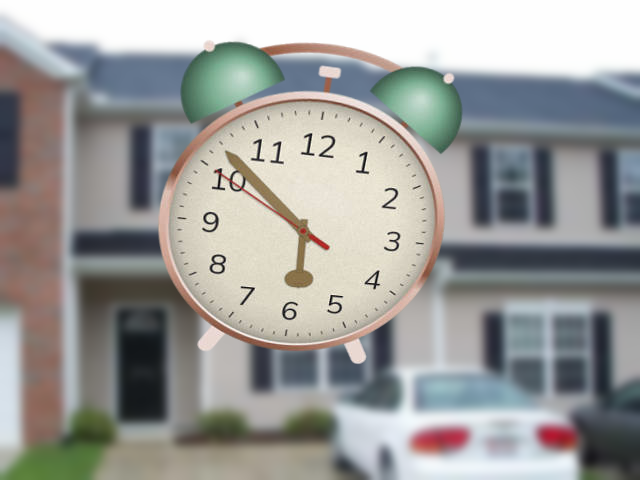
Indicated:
h=5 m=51 s=50
